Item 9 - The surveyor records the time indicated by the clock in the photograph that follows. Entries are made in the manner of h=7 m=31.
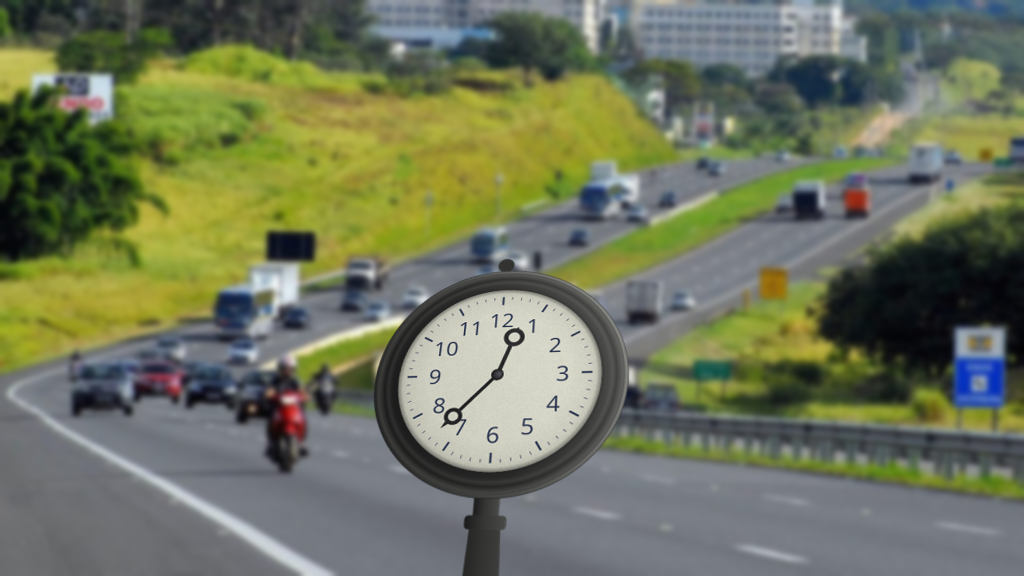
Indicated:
h=12 m=37
